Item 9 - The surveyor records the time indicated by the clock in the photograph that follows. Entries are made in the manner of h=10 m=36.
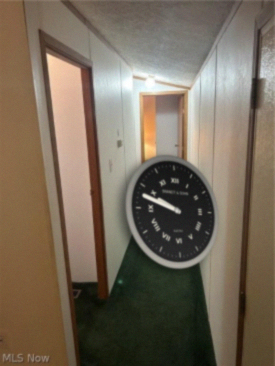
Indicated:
h=9 m=48
